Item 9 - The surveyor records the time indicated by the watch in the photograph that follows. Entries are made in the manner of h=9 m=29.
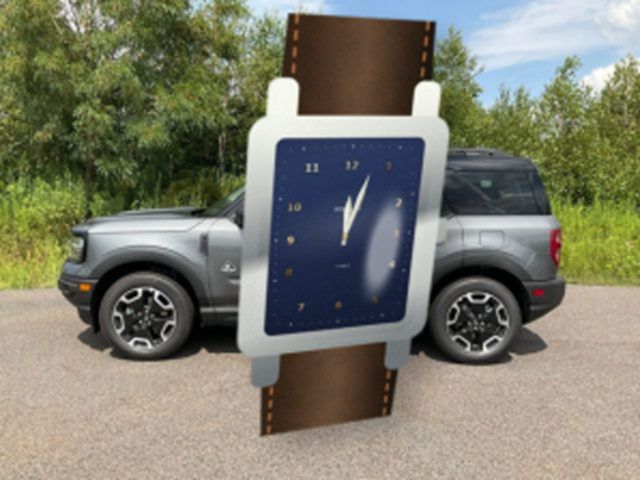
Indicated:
h=12 m=3
